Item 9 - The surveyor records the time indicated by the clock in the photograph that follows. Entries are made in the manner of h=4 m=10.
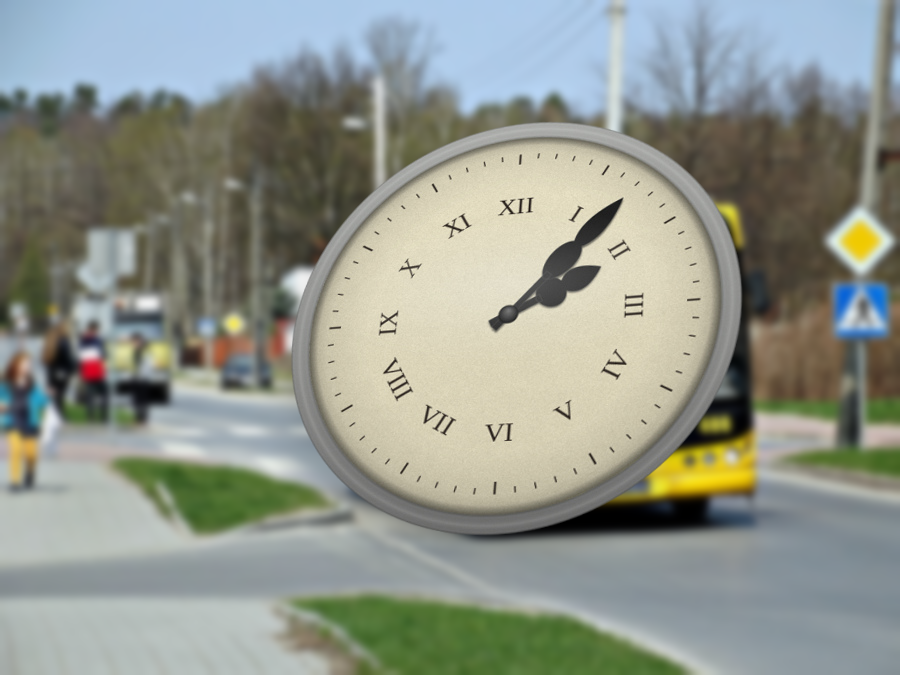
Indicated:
h=2 m=7
